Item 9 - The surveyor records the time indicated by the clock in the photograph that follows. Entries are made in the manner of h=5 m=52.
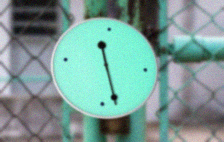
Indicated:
h=11 m=27
